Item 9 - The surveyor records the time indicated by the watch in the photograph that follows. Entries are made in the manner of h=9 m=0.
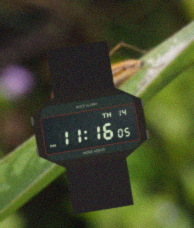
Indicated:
h=11 m=16
